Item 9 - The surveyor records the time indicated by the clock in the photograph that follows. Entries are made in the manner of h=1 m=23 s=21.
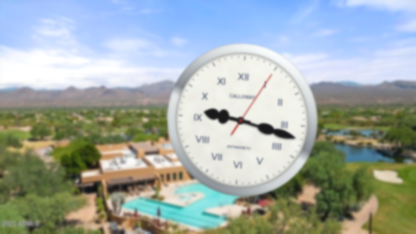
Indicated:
h=9 m=17 s=5
